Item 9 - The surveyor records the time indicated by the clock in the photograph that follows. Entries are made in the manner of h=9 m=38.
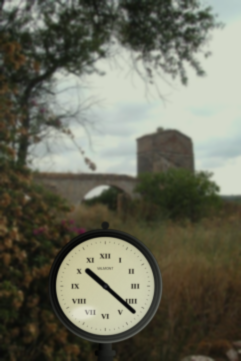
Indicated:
h=10 m=22
